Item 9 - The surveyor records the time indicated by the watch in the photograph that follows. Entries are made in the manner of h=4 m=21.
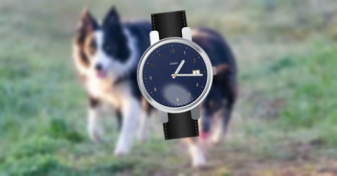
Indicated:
h=1 m=16
